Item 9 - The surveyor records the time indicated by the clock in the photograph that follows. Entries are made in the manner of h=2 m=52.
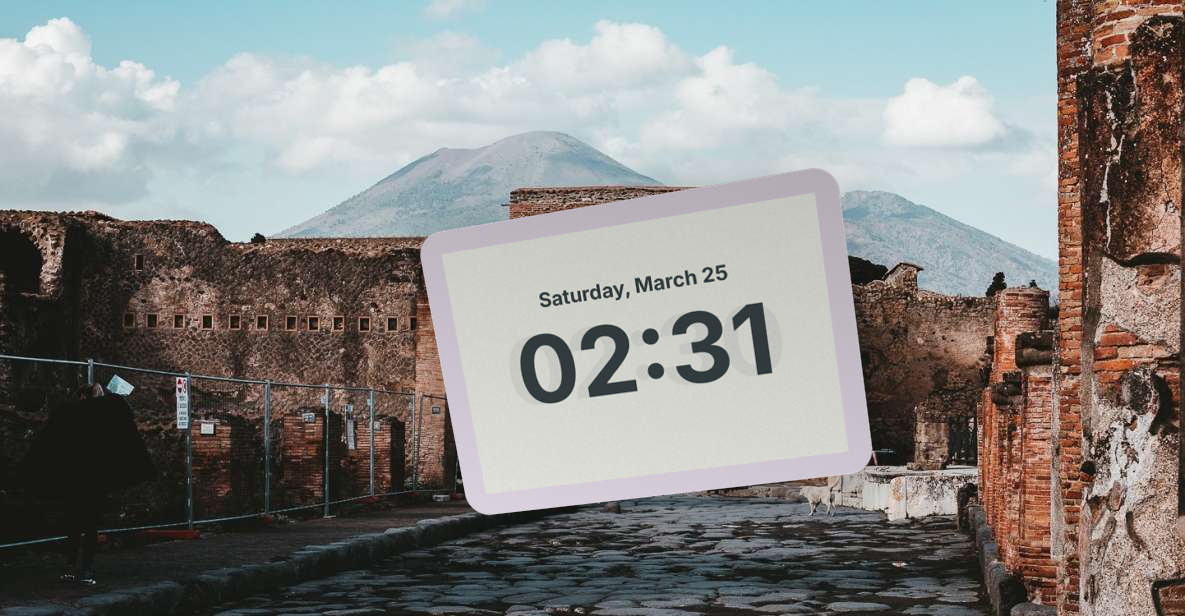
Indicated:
h=2 m=31
